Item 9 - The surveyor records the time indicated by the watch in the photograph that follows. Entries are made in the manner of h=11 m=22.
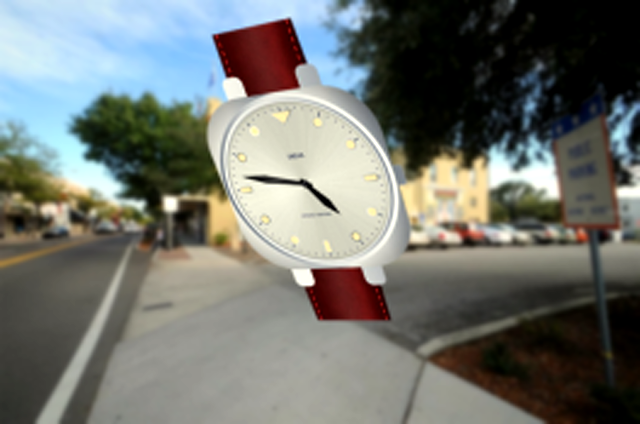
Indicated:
h=4 m=47
